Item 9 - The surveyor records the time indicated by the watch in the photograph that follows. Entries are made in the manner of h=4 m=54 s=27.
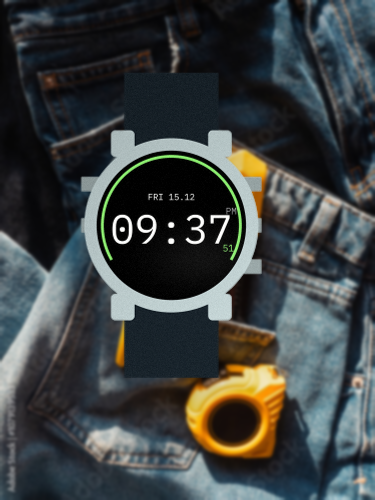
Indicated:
h=9 m=37 s=51
